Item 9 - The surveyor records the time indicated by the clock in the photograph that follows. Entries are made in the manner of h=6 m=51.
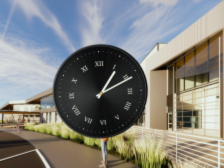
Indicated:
h=1 m=11
